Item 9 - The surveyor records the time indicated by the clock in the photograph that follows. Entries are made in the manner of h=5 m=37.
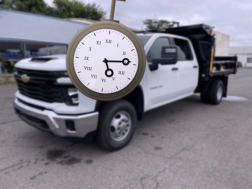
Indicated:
h=5 m=14
